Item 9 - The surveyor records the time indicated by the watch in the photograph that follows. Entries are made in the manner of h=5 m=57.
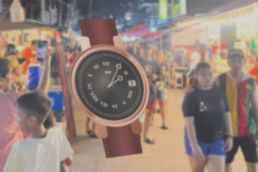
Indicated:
h=2 m=6
